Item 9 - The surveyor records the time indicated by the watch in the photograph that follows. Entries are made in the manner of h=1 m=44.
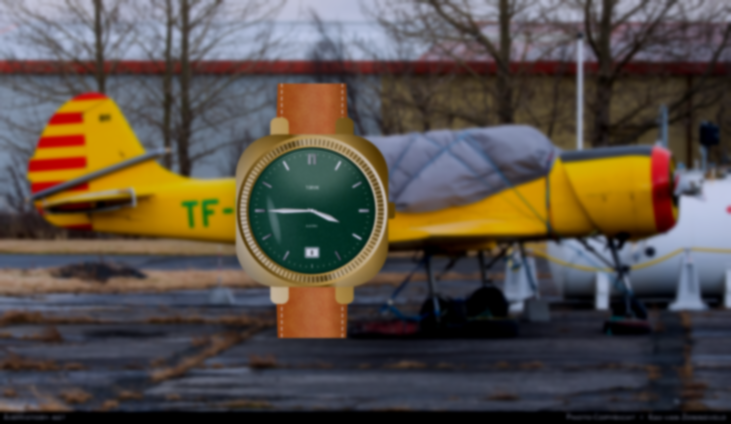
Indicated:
h=3 m=45
